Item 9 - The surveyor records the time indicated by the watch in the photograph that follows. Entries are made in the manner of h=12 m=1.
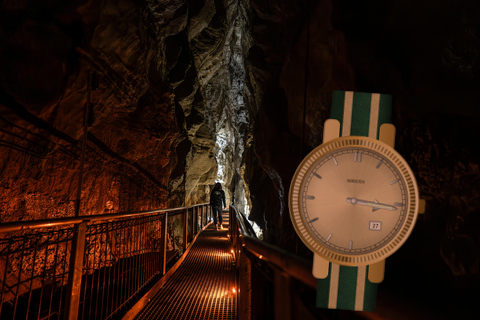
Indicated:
h=3 m=16
